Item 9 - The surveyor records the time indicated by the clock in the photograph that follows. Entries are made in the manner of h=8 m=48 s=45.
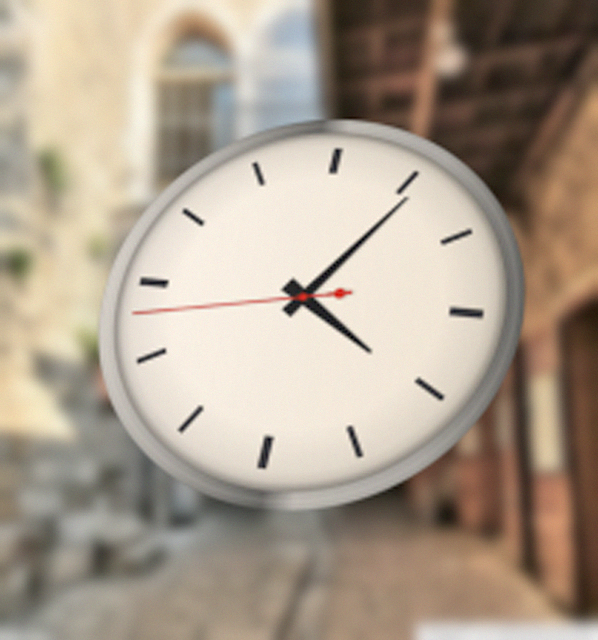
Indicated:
h=4 m=5 s=43
